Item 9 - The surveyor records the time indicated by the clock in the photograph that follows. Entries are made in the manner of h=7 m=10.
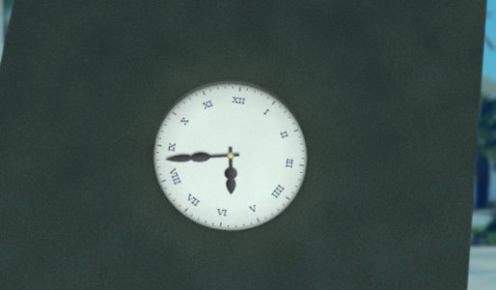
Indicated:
h=5 m=43
